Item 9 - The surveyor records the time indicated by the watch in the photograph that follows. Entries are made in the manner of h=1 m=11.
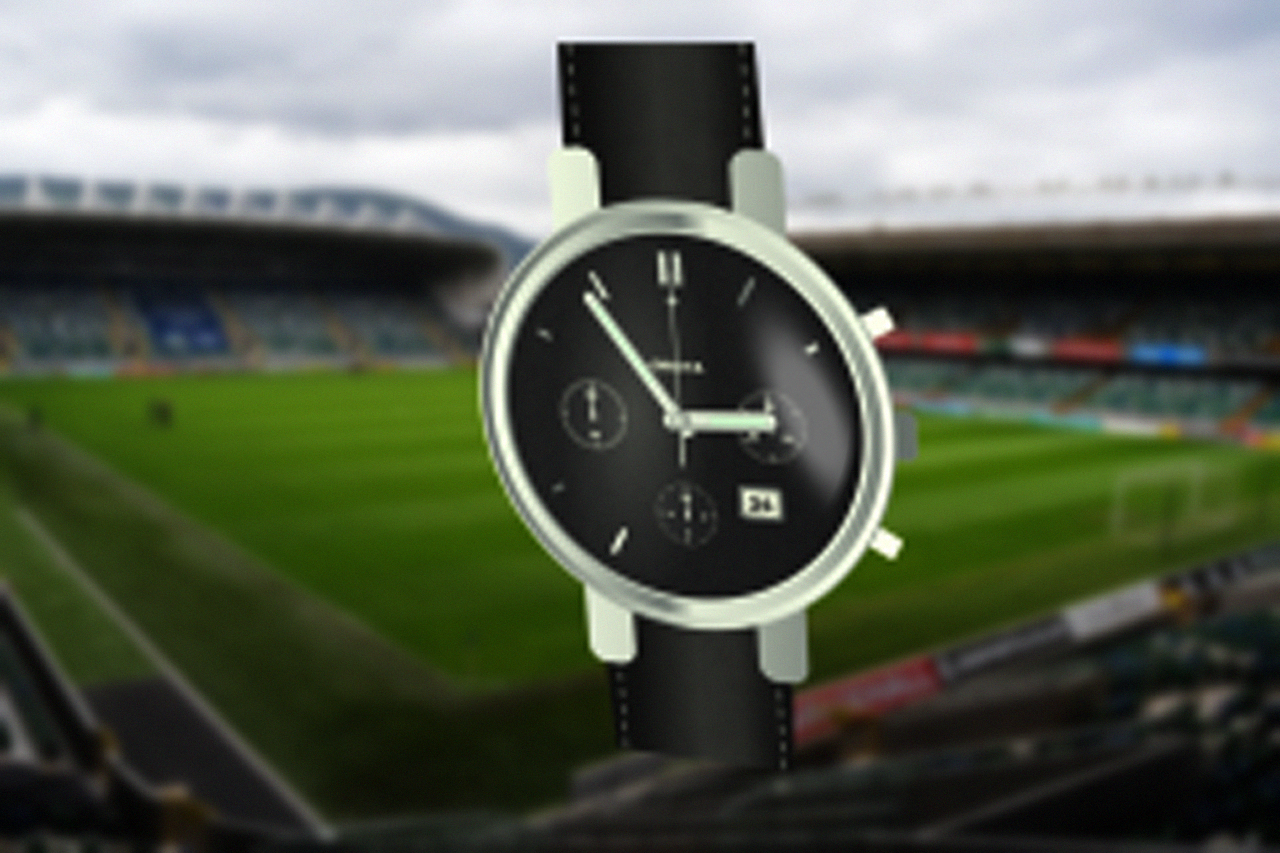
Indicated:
h=2 m=54
